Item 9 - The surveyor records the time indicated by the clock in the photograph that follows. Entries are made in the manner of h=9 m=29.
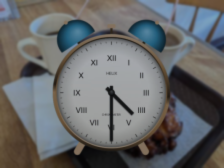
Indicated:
h=4 m=30
